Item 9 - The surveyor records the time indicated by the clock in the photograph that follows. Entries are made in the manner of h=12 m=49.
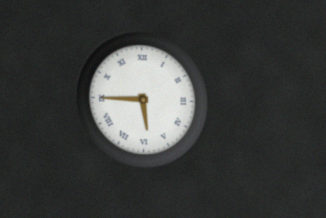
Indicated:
h=5 m=45
